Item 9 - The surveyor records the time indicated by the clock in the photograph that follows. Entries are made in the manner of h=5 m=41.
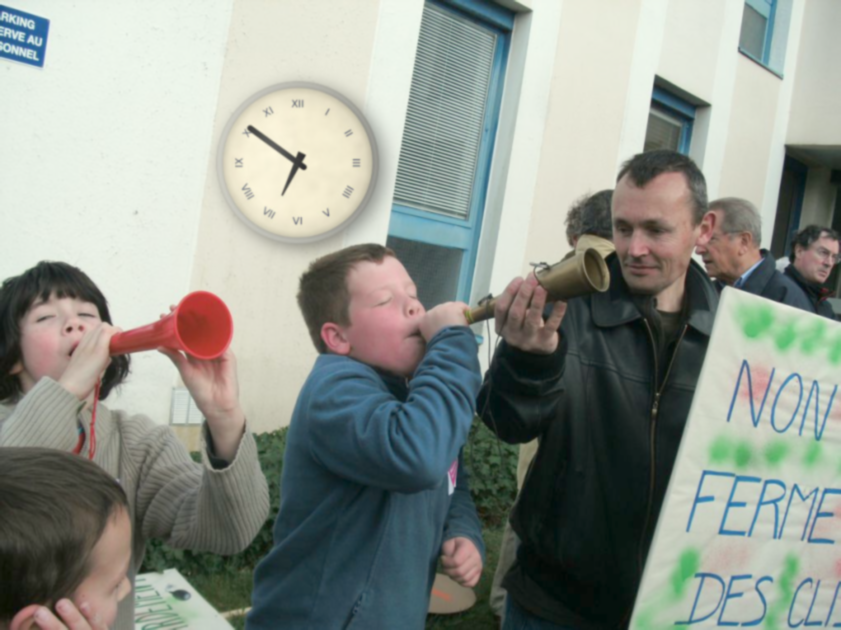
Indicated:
h=6 m=51
